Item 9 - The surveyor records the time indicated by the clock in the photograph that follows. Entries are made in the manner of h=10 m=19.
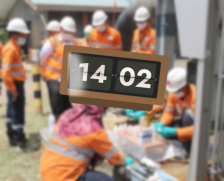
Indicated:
h=14 m=2
